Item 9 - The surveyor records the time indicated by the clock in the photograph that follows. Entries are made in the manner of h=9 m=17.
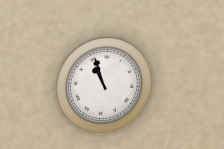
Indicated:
h=10 m=56
